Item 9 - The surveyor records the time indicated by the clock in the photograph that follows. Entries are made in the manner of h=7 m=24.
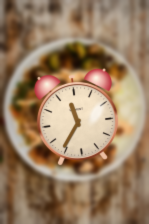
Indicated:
h=11 m=36
